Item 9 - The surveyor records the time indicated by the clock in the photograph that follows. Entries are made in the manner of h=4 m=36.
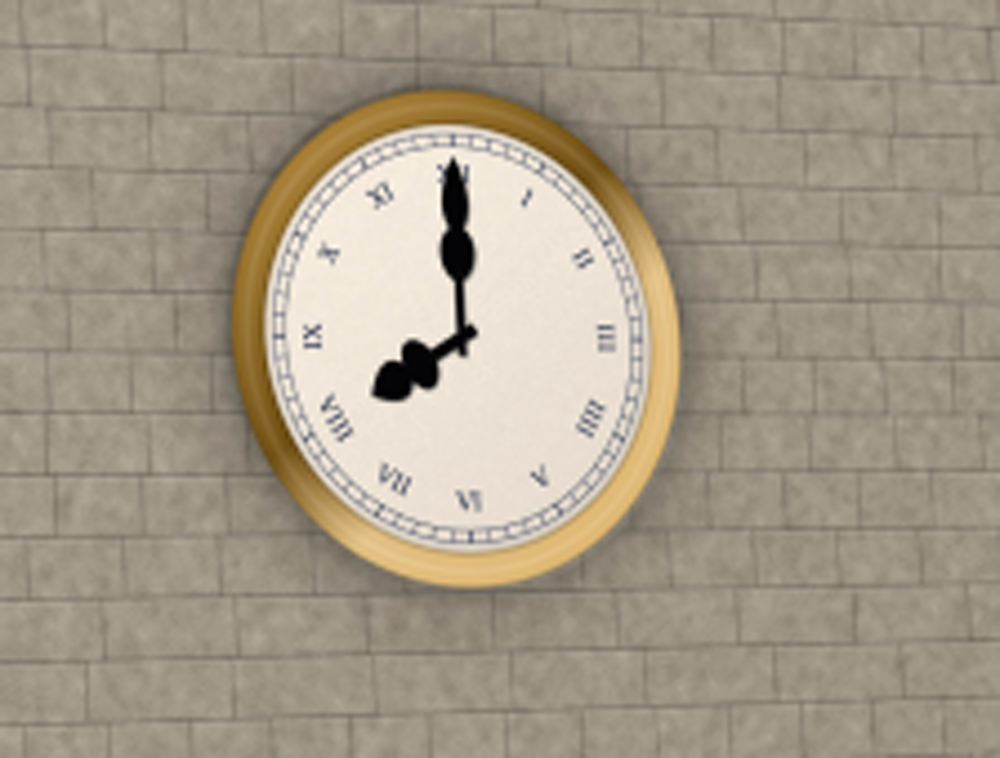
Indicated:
h=8 m=0
